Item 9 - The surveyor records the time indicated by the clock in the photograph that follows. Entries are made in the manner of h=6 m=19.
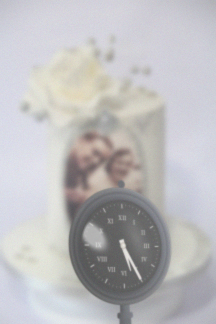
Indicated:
h=5 m=25
